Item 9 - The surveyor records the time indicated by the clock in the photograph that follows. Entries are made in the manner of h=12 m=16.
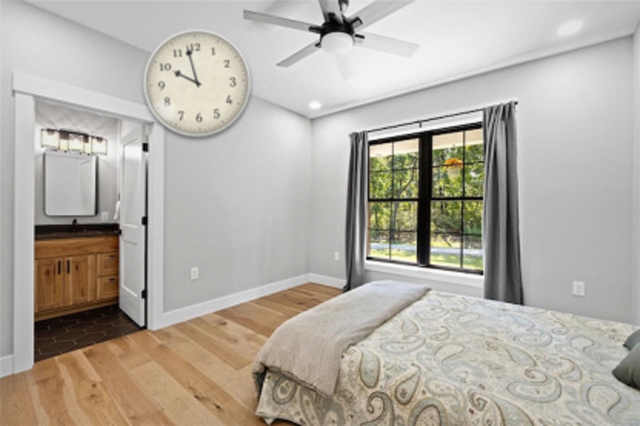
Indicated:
h=9 m=58
